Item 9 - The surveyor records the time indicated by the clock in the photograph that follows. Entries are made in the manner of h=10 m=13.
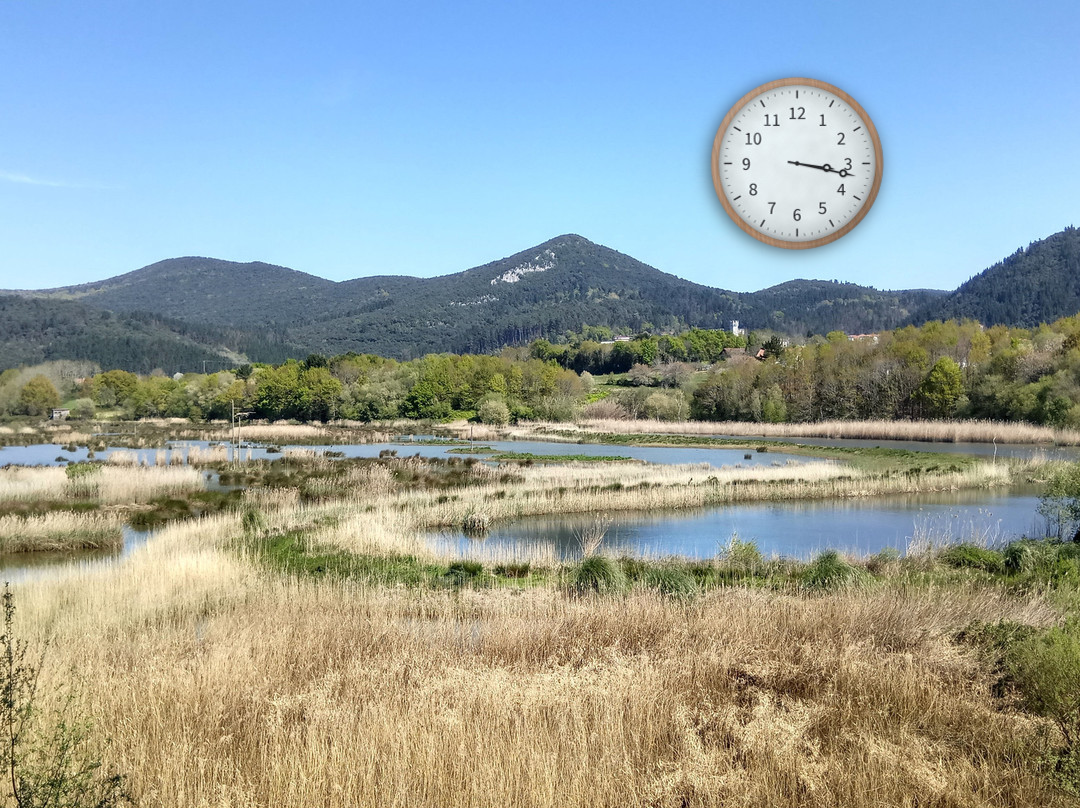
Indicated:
h=3 m=17
